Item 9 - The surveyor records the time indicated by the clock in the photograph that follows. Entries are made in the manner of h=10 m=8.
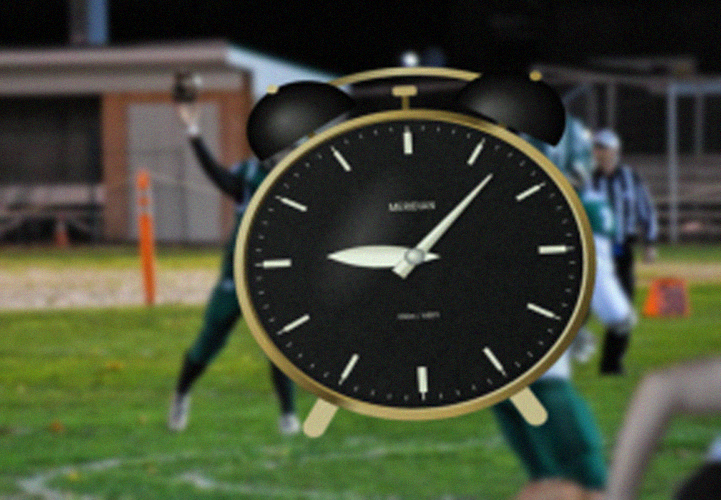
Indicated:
h=9 m=7
